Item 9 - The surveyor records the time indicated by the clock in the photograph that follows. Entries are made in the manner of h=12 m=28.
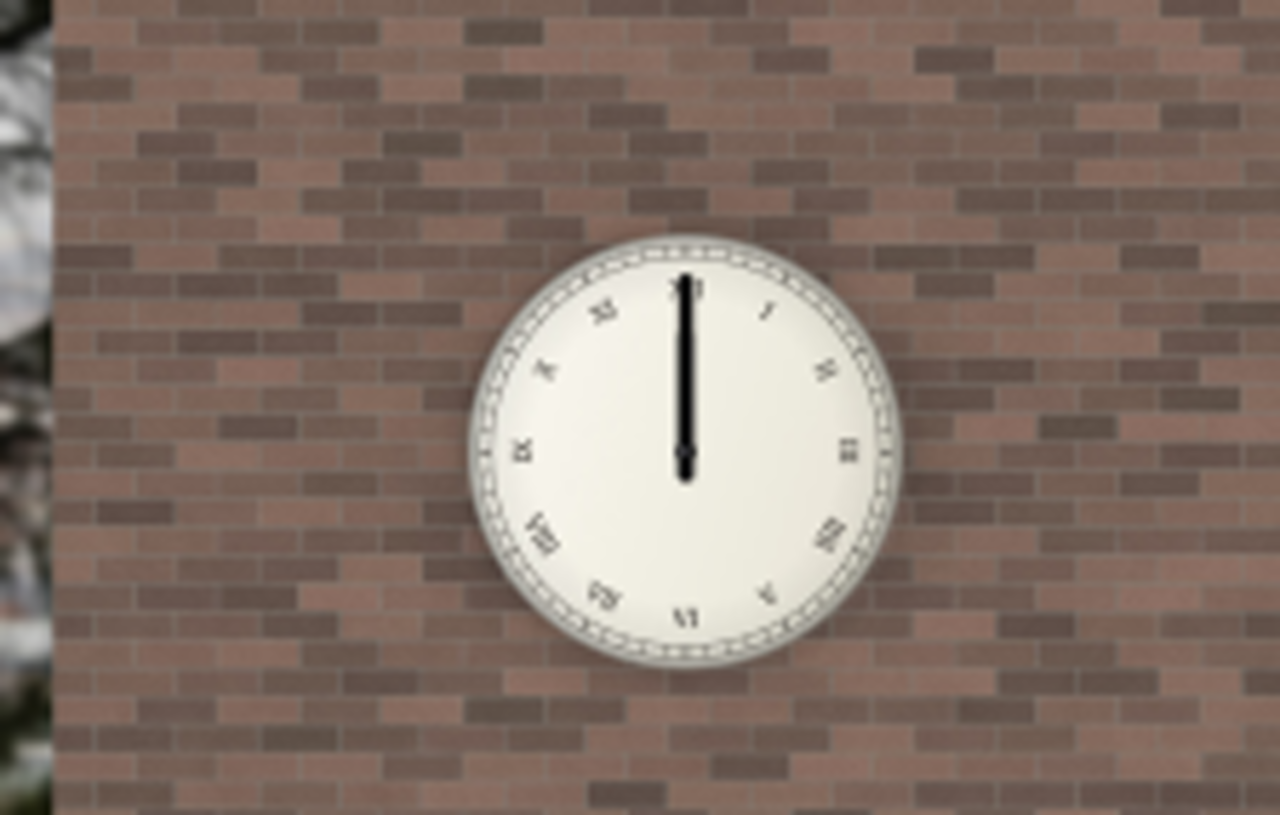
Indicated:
h=12 m=0
